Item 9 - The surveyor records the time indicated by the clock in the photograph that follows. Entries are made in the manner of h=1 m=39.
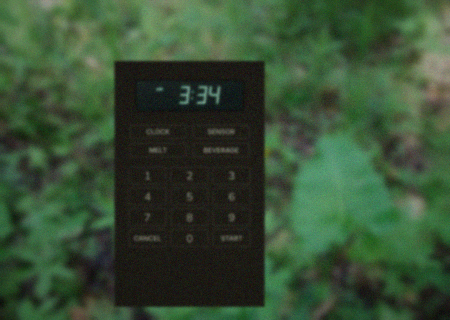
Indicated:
h=3 m=34
